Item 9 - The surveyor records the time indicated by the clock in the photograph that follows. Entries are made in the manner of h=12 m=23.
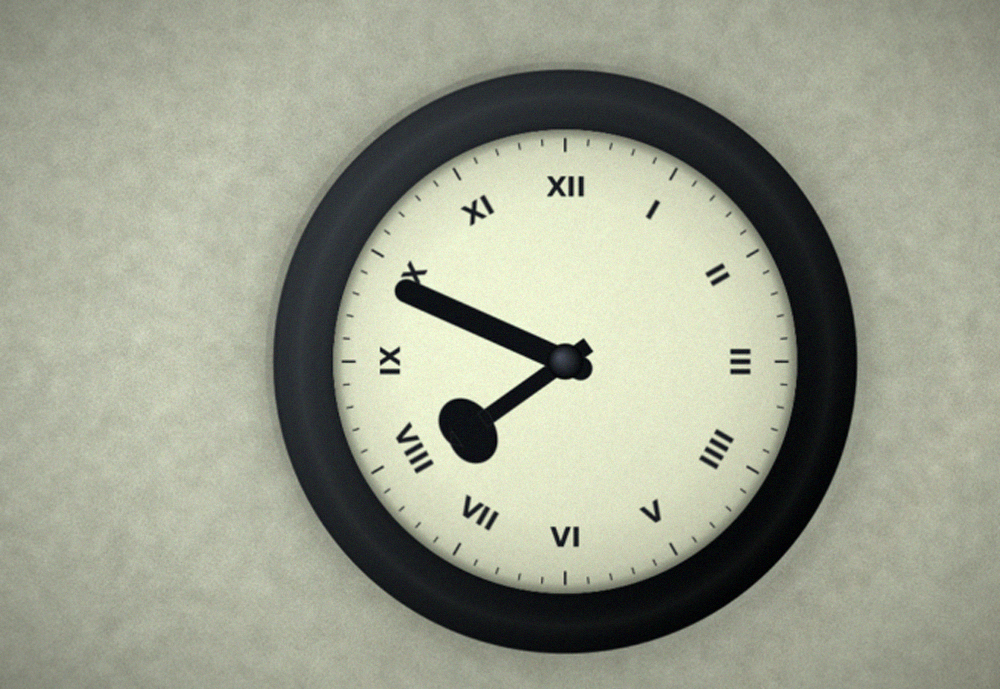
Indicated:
h=7 m=49
